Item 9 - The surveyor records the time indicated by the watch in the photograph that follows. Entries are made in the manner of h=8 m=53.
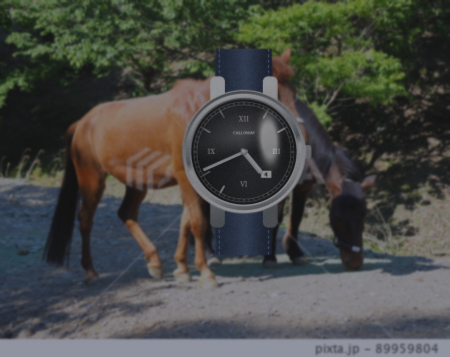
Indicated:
h=4 m=41
